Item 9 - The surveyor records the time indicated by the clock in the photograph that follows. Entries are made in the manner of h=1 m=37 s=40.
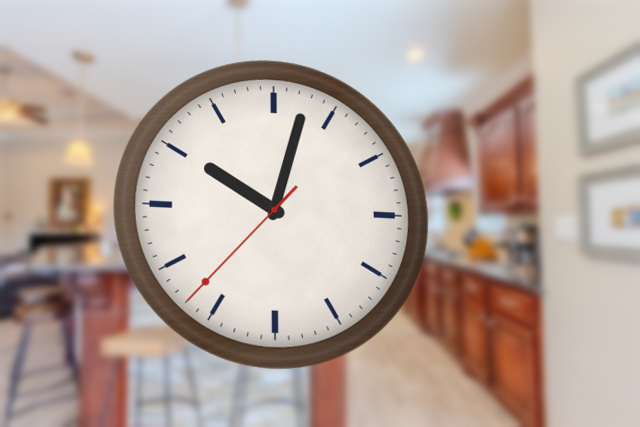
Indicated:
h=10 m=2 s=37
